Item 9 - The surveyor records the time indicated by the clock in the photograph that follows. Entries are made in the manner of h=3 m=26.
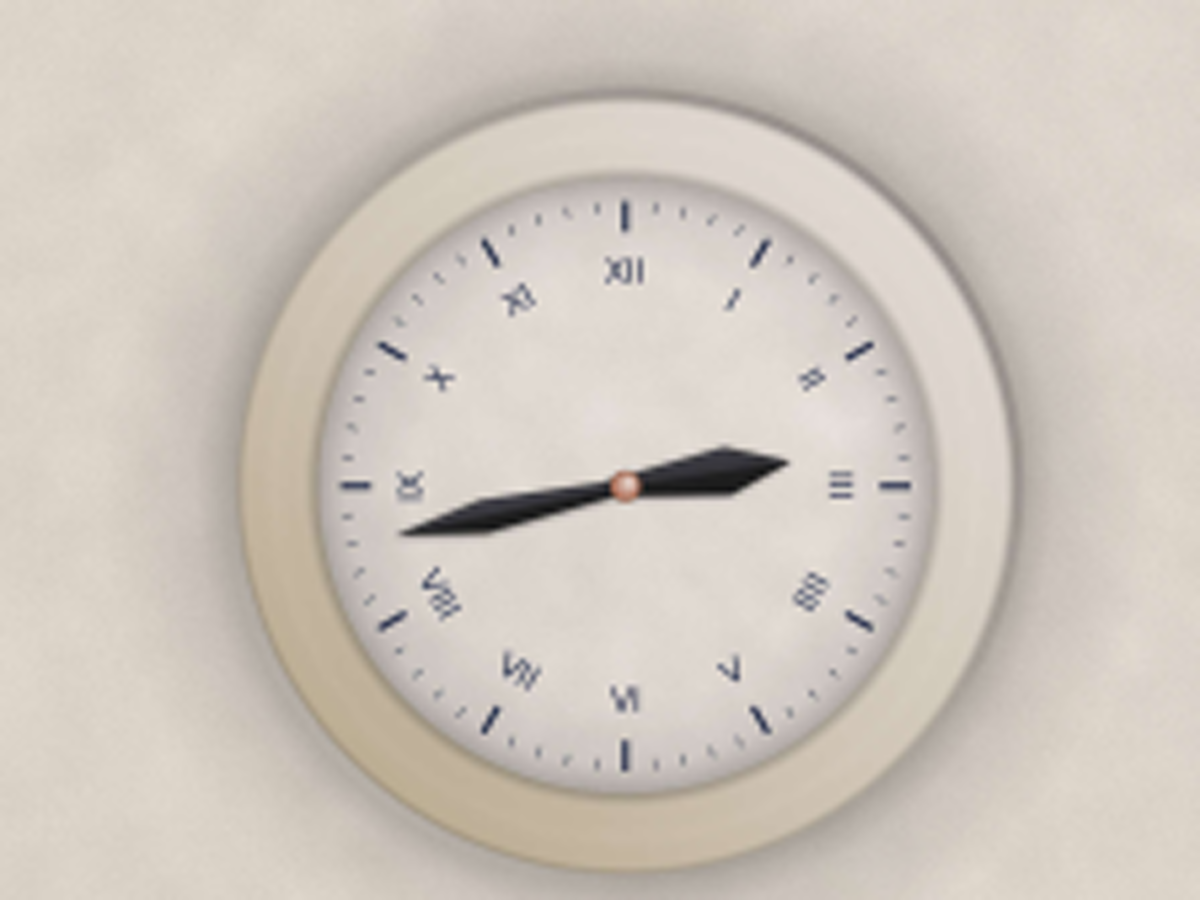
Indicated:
h=2 m=43
